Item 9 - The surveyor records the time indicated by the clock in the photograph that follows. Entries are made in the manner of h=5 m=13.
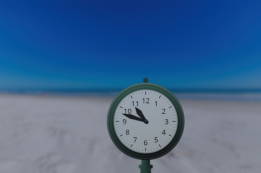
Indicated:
h=10 m=48
